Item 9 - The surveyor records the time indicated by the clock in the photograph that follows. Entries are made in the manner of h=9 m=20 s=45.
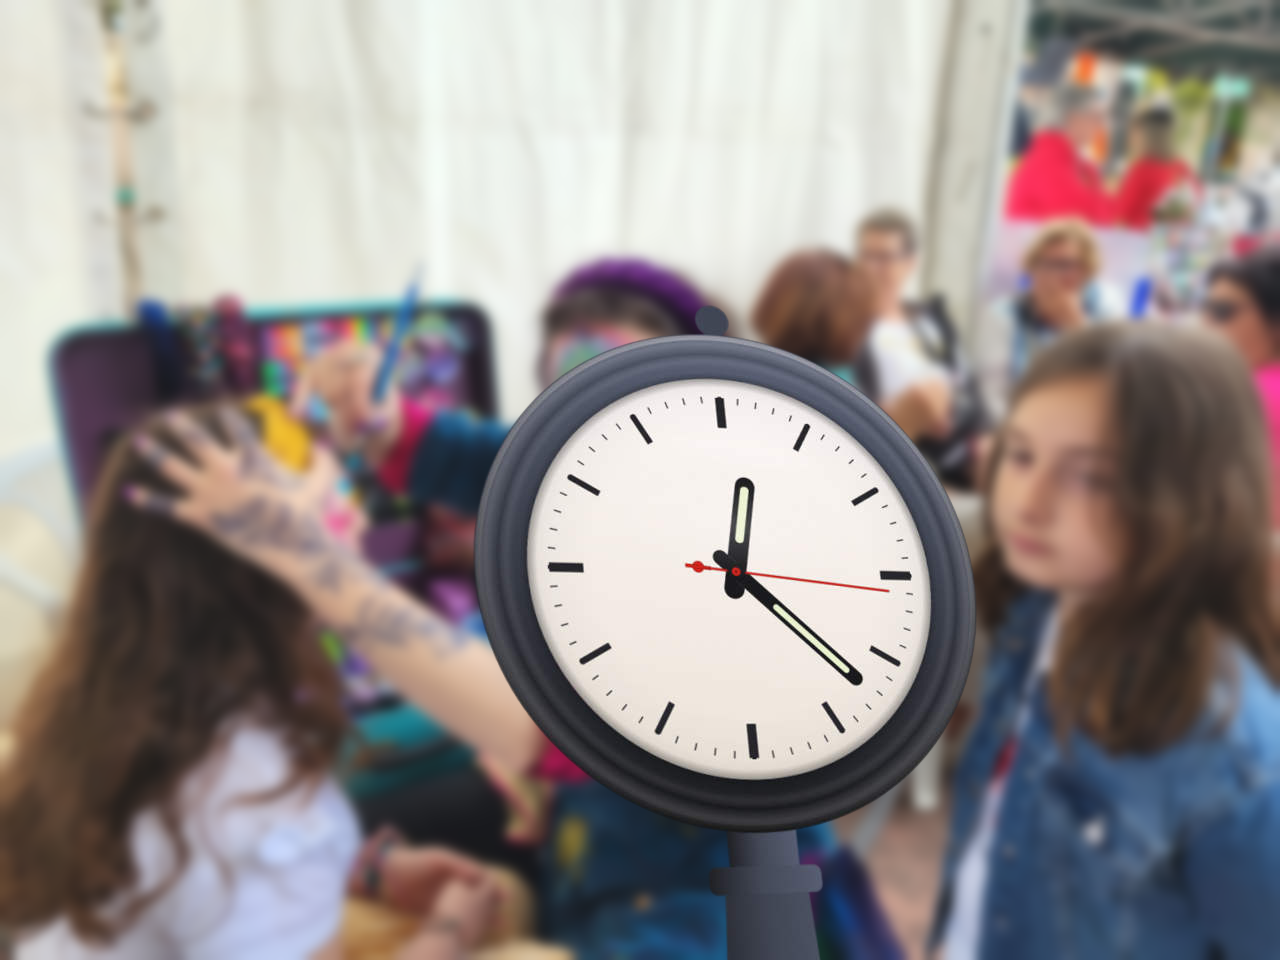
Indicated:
h=12 m=22 s=16
